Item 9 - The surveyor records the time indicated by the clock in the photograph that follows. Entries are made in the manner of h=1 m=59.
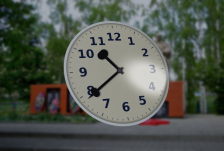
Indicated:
h=10 m=39
